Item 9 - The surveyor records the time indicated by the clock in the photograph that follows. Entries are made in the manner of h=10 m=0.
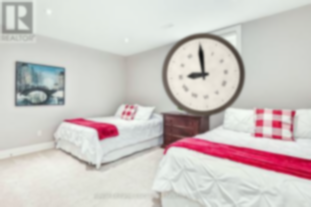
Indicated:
h=9 m=0
